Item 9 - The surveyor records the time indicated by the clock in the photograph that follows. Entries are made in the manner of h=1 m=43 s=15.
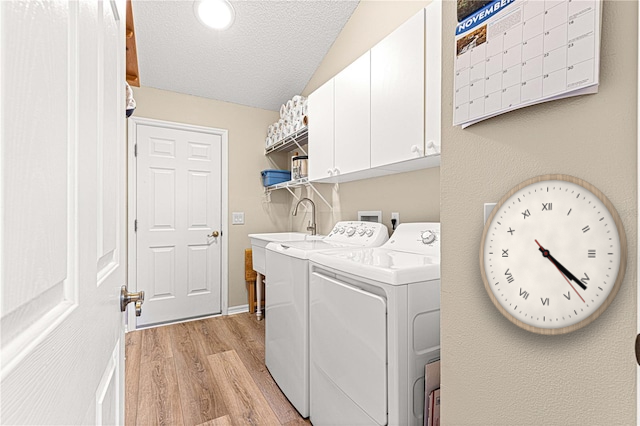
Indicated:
h=4 m=21 s=23
